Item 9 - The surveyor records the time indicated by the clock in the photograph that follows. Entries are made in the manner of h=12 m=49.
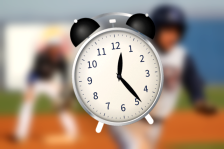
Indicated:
h=12 m=24
